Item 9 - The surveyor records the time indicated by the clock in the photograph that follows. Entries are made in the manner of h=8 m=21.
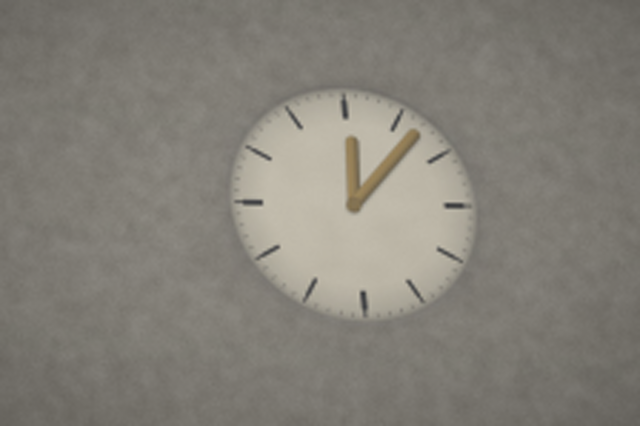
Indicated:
h=12 m=7
